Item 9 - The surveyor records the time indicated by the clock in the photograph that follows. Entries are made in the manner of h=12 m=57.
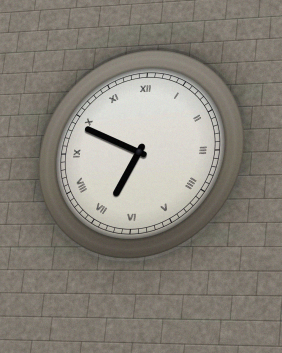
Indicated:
h=6 m=49
